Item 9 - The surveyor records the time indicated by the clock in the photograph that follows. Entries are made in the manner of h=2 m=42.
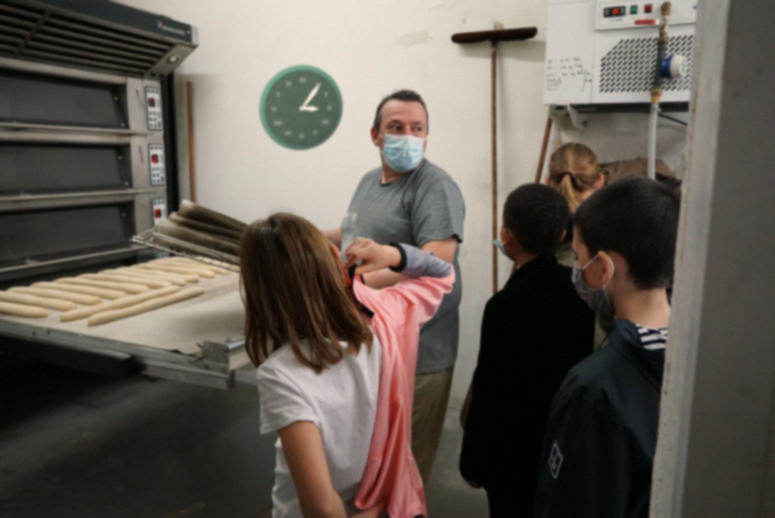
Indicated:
h=3 m=6
